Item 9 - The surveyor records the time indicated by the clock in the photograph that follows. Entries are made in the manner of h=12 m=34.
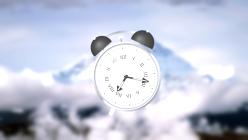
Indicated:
h=7 m=18
